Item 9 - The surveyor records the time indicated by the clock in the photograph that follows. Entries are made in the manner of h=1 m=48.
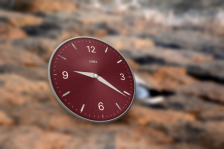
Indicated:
h=9 m=21
